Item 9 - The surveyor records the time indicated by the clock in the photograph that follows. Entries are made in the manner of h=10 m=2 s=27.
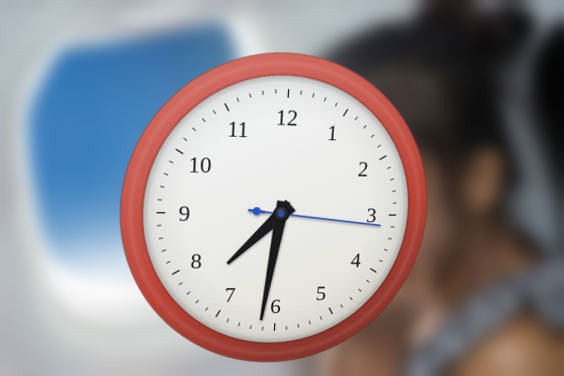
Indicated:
h=7 m=31 s=16
